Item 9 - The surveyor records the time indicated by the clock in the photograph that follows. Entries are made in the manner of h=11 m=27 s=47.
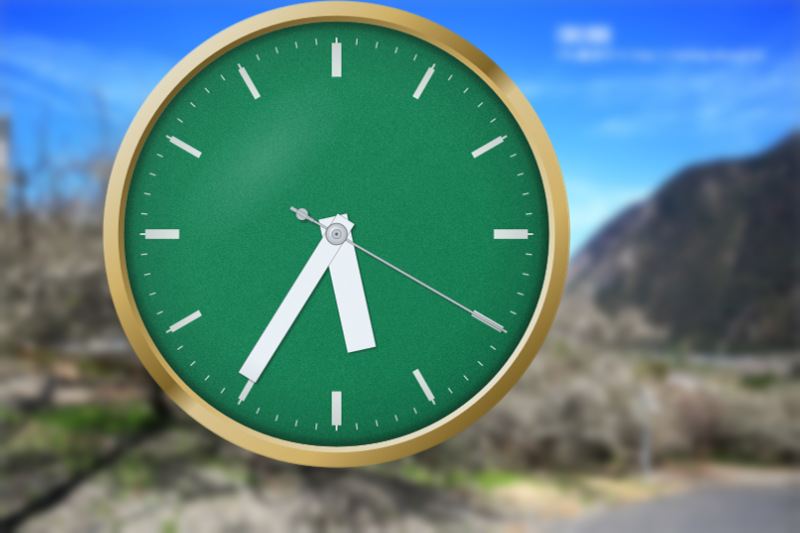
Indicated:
h=5 m=35 s=20
